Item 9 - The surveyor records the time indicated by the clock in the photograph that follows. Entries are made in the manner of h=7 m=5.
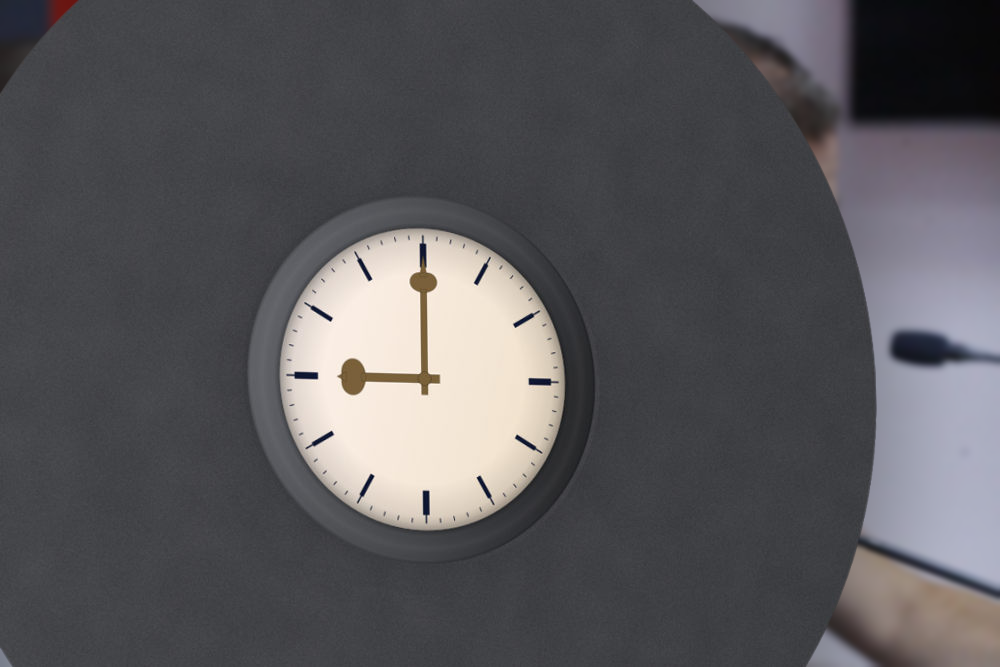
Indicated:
h=9 m=0
